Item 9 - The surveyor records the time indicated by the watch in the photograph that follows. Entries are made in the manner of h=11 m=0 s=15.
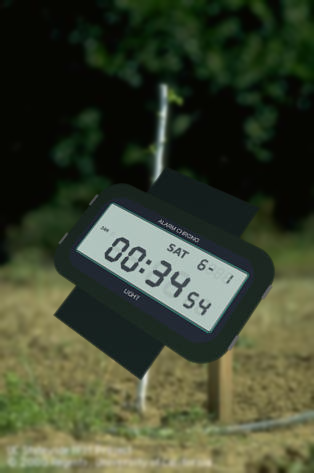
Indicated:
h=0 m=34 s=54
